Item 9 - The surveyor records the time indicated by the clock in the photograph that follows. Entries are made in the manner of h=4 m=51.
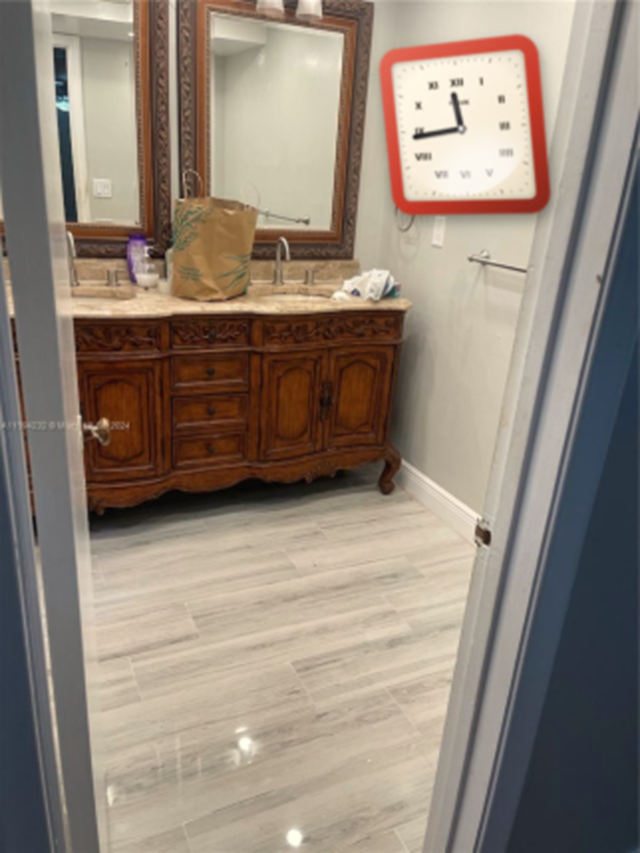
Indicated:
h=11 m=44
